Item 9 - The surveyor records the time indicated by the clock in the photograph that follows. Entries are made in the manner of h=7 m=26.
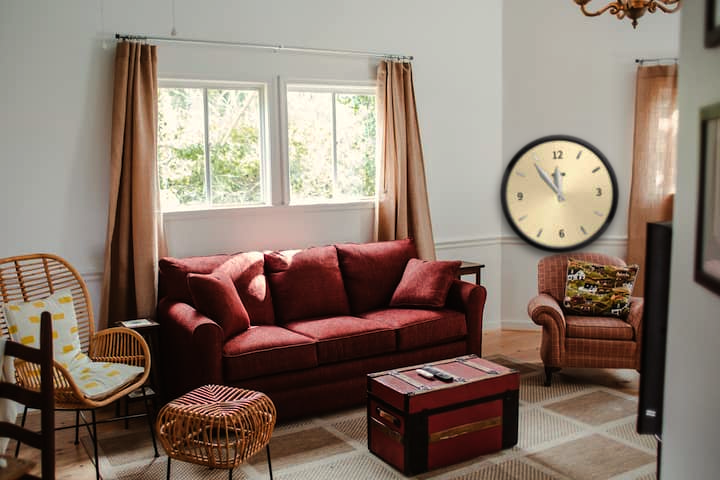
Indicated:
h=11 m=54
